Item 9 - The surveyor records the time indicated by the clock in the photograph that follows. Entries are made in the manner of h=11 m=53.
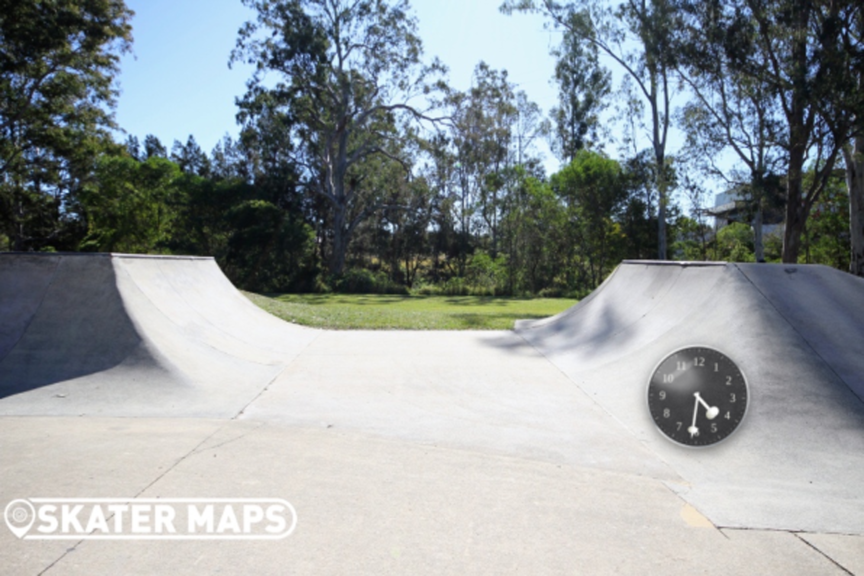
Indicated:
h=4 m=31
